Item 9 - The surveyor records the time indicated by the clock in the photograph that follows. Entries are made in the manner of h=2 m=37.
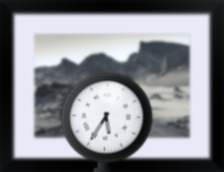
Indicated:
h=5 m=35
